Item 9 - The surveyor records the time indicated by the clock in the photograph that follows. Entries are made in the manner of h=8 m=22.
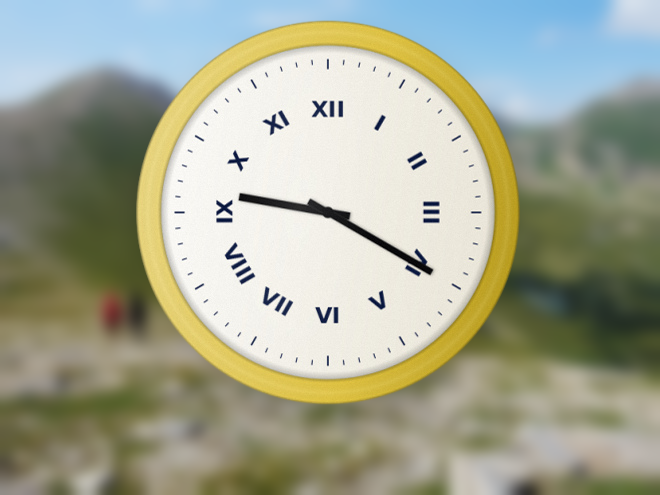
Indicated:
h=9 m=20
